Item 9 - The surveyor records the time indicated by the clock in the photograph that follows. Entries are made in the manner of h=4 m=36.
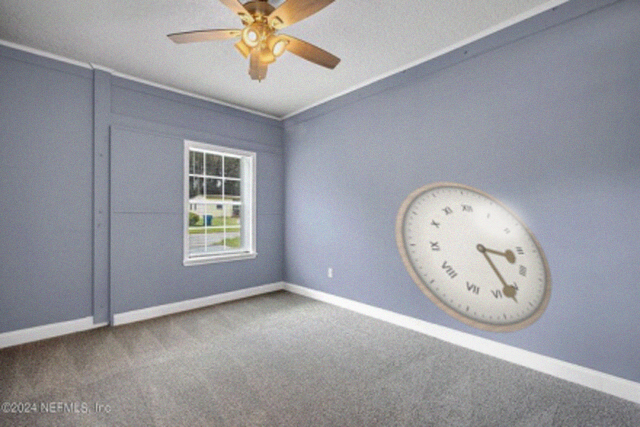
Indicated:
h=3 m=27
